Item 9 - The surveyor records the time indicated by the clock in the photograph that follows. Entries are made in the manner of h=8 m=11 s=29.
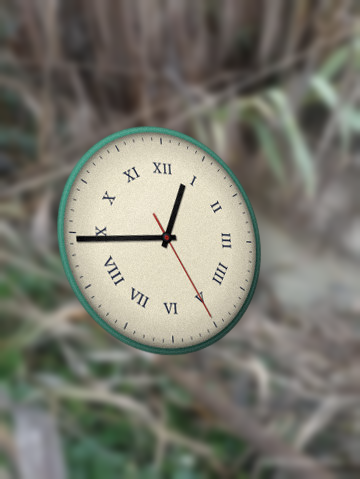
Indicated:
h=12 m=44 s=25
